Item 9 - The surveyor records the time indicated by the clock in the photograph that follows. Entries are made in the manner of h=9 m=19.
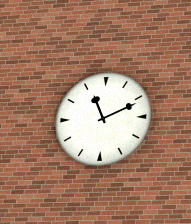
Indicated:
h=11 m=11
